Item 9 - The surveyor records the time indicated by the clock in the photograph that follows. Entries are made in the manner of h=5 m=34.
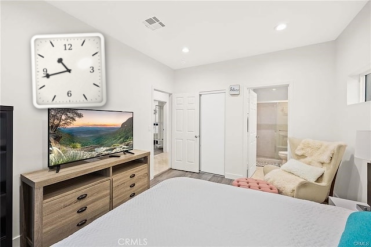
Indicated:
h=10 m=43
